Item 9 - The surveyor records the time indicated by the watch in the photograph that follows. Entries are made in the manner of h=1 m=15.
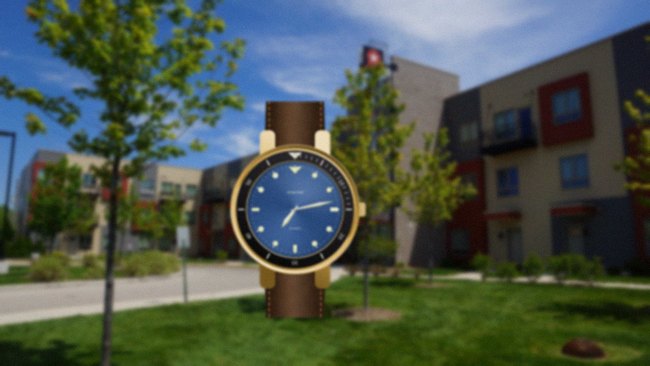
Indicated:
h=7 m=13
